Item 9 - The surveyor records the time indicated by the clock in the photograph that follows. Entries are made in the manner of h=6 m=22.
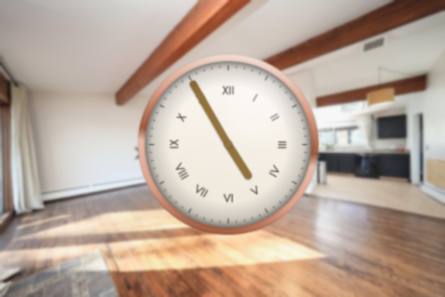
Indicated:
h=4 m=55
